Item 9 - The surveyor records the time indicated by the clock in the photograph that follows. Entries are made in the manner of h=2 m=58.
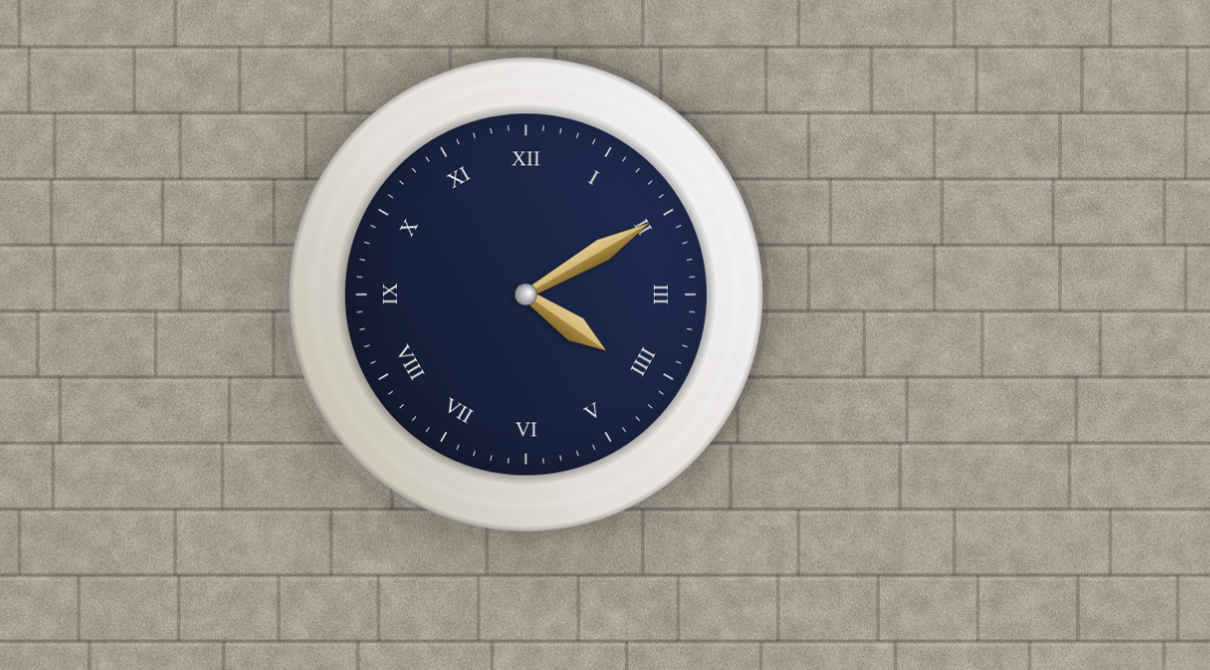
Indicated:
h=4 m=10
